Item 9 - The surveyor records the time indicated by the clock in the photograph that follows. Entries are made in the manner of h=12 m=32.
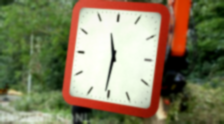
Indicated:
h=11 m=31
